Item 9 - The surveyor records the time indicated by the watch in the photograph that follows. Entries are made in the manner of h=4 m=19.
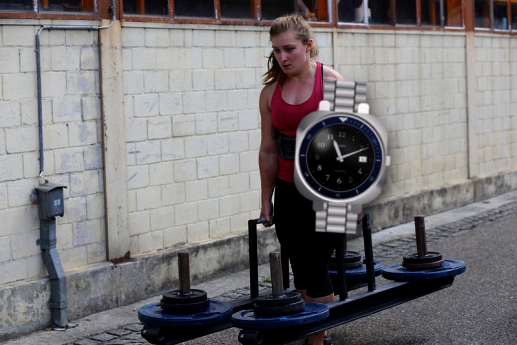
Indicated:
h=11 m=11
